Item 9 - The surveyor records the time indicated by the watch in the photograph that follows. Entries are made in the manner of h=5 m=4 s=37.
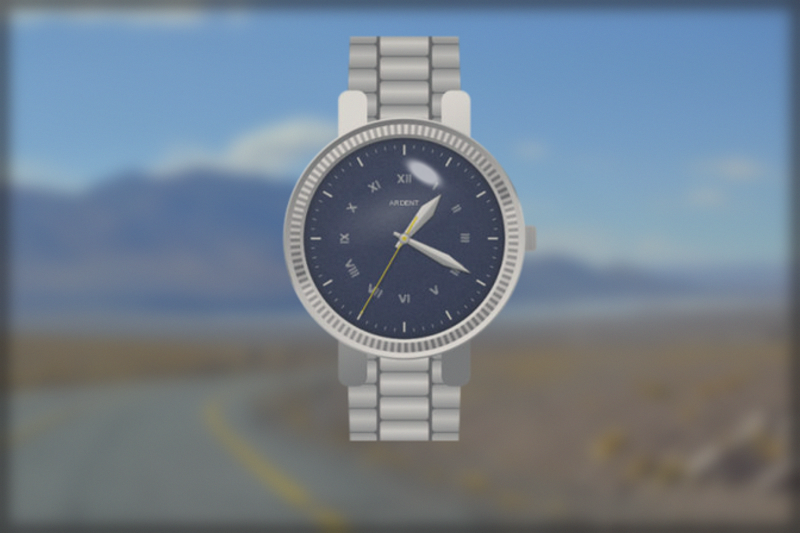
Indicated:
h=1 m=19 s=35
